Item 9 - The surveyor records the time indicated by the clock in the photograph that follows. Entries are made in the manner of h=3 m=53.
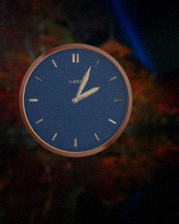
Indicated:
h=2 m=4
